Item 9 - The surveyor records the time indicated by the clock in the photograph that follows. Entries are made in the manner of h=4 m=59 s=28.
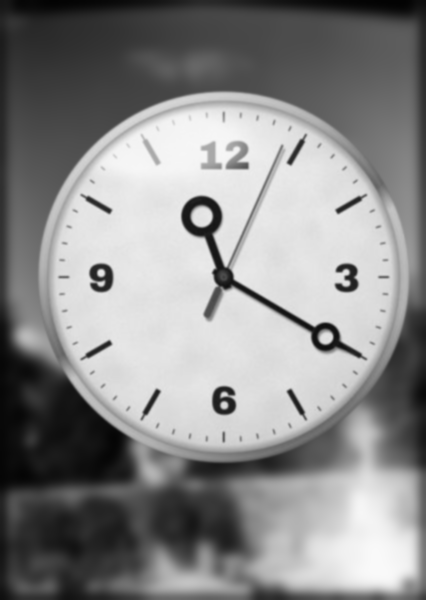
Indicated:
h=11 m=20 s=4
